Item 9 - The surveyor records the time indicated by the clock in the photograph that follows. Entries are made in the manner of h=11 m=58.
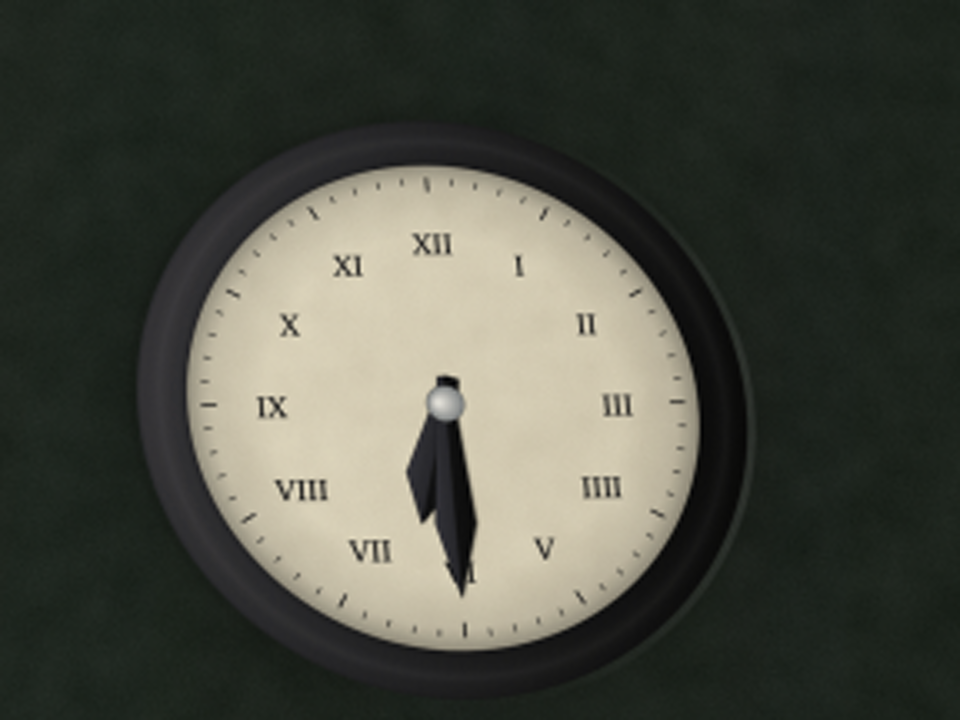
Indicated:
h=6 m=30
